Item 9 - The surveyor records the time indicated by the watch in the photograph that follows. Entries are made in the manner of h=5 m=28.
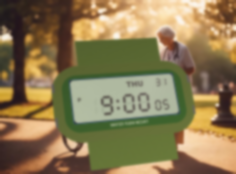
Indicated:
h=9 m=0
